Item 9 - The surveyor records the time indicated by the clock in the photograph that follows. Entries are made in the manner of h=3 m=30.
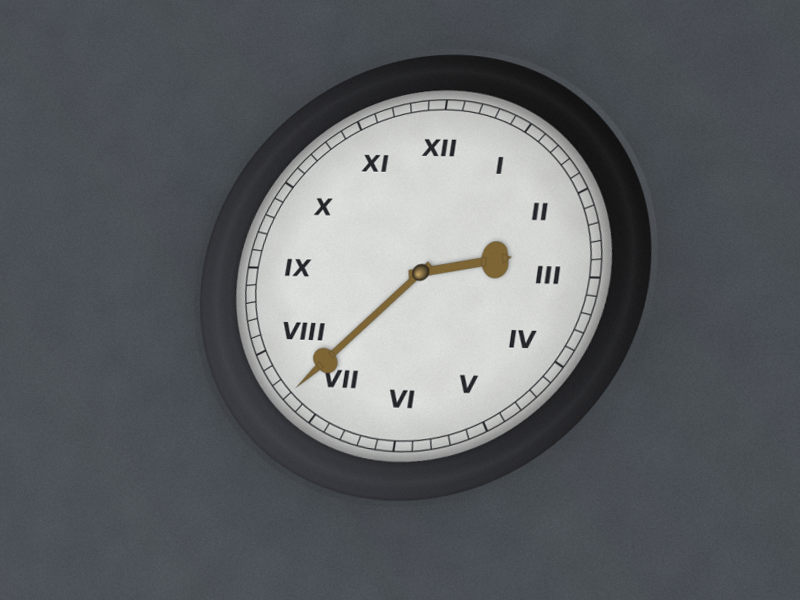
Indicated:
h=2 m=37
